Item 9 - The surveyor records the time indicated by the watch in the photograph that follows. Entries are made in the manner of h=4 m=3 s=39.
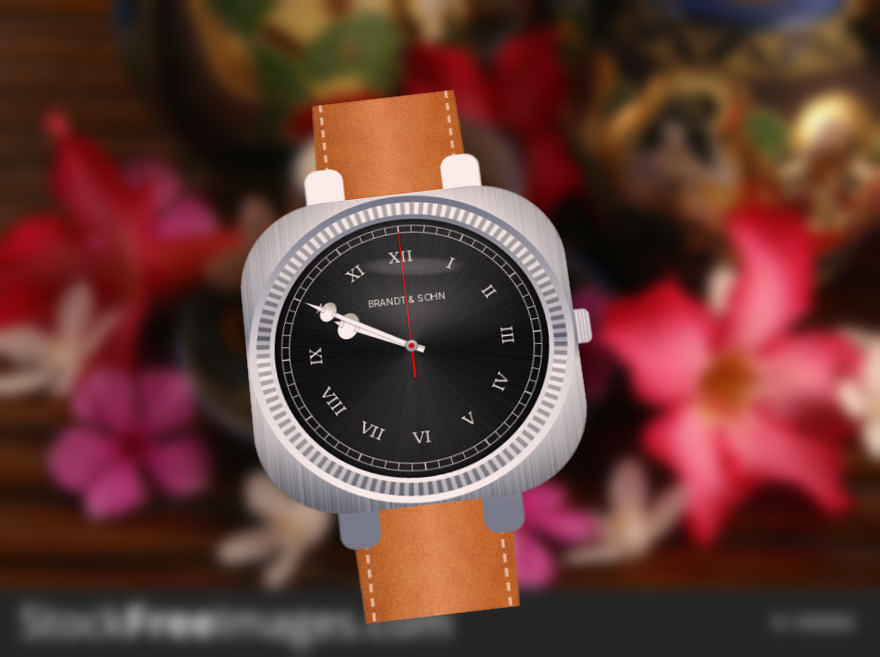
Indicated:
h=9 m=50 s=0
